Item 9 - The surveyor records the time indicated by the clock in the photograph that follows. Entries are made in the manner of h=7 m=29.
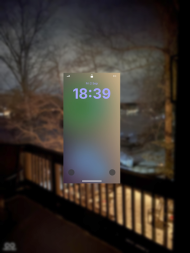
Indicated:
h=18 m=39
